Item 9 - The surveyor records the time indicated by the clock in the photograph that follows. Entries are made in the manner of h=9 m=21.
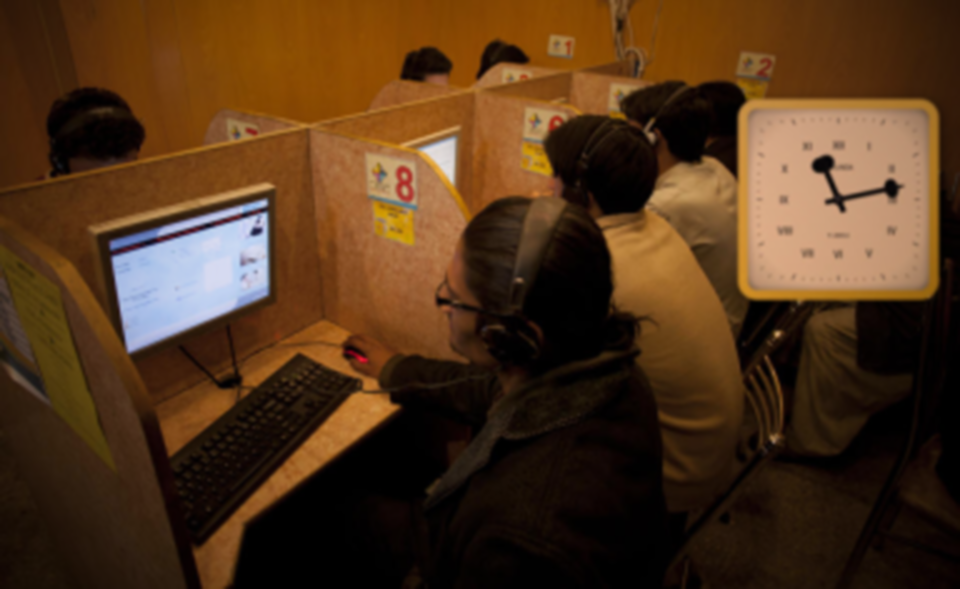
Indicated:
h=11 m=13
